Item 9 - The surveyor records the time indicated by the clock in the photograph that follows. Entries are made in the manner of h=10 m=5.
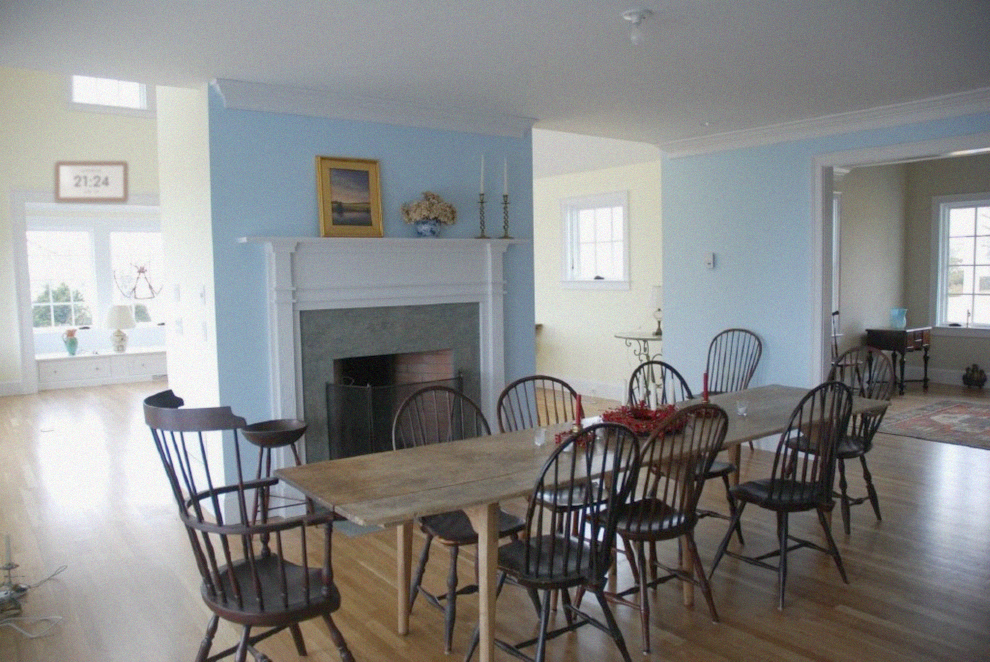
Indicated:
h=21 m=24
